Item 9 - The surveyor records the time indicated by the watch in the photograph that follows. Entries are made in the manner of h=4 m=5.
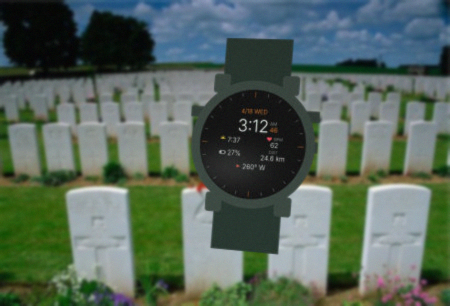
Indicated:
h=3 m=12
